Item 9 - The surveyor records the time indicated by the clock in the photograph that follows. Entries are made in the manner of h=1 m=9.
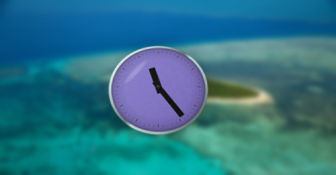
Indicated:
h=11 m=24
